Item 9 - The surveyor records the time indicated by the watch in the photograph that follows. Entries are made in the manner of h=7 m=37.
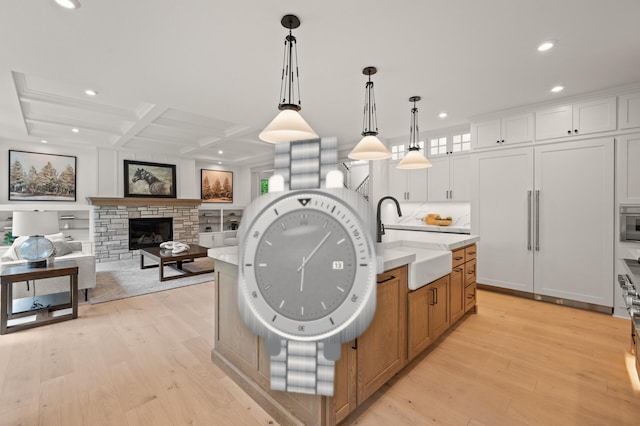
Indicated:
h=6 m=7
